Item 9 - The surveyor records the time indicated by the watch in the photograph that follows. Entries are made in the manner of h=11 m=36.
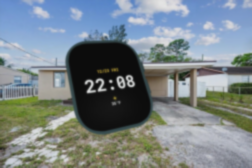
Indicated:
h=22 m=8
